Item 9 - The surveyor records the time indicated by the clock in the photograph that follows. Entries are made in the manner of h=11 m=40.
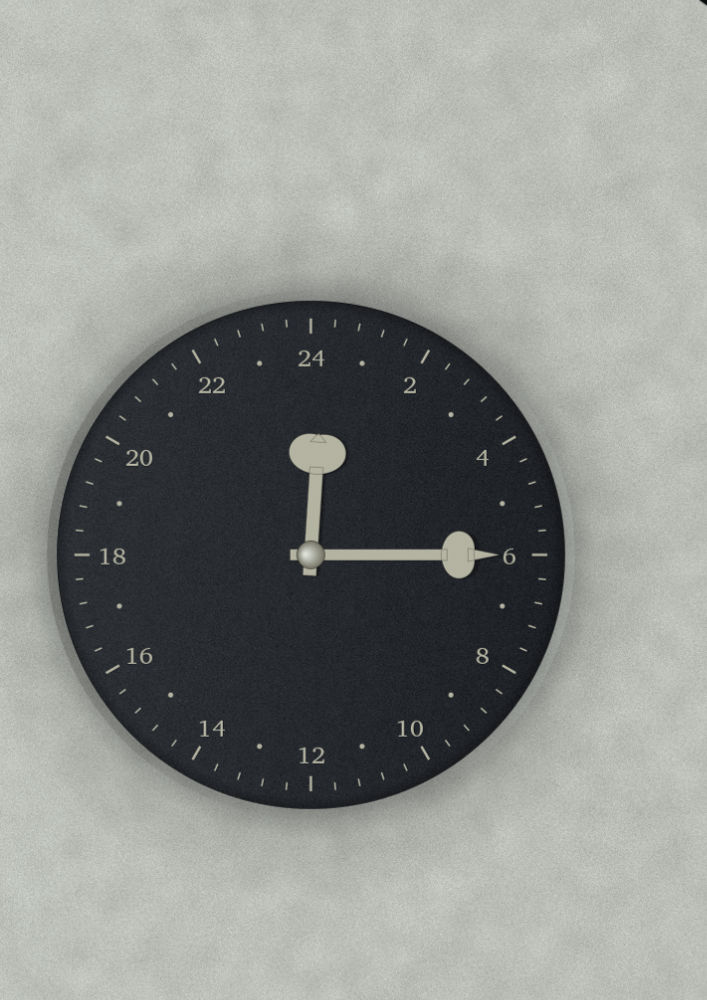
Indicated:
h=0 m=15
